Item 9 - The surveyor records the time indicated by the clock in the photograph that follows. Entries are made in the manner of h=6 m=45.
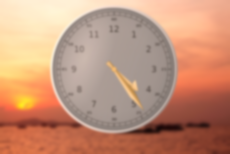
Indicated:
h=4 m=24
